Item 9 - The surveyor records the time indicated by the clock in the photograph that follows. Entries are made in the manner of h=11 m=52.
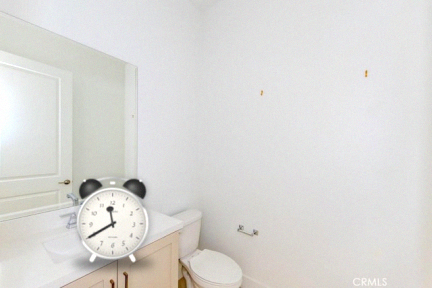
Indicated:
h=11 m=40
